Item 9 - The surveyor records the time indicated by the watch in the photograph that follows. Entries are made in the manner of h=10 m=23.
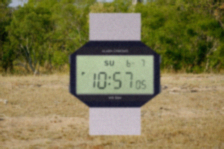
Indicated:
h=10 m=57
